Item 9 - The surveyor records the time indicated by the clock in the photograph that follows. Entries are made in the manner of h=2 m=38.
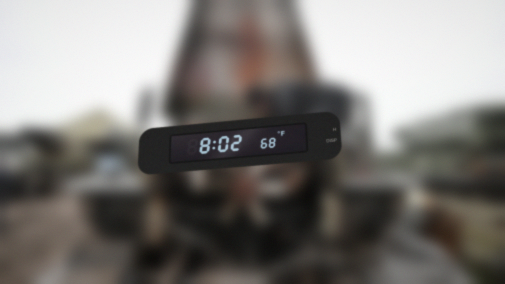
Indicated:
h=8 m=2
